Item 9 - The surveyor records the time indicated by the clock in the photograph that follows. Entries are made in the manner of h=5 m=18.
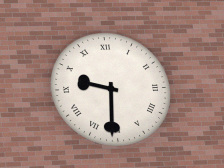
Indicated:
h=9 m=31
